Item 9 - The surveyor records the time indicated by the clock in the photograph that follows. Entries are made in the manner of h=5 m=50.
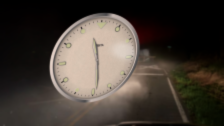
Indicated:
h=11 m=29
